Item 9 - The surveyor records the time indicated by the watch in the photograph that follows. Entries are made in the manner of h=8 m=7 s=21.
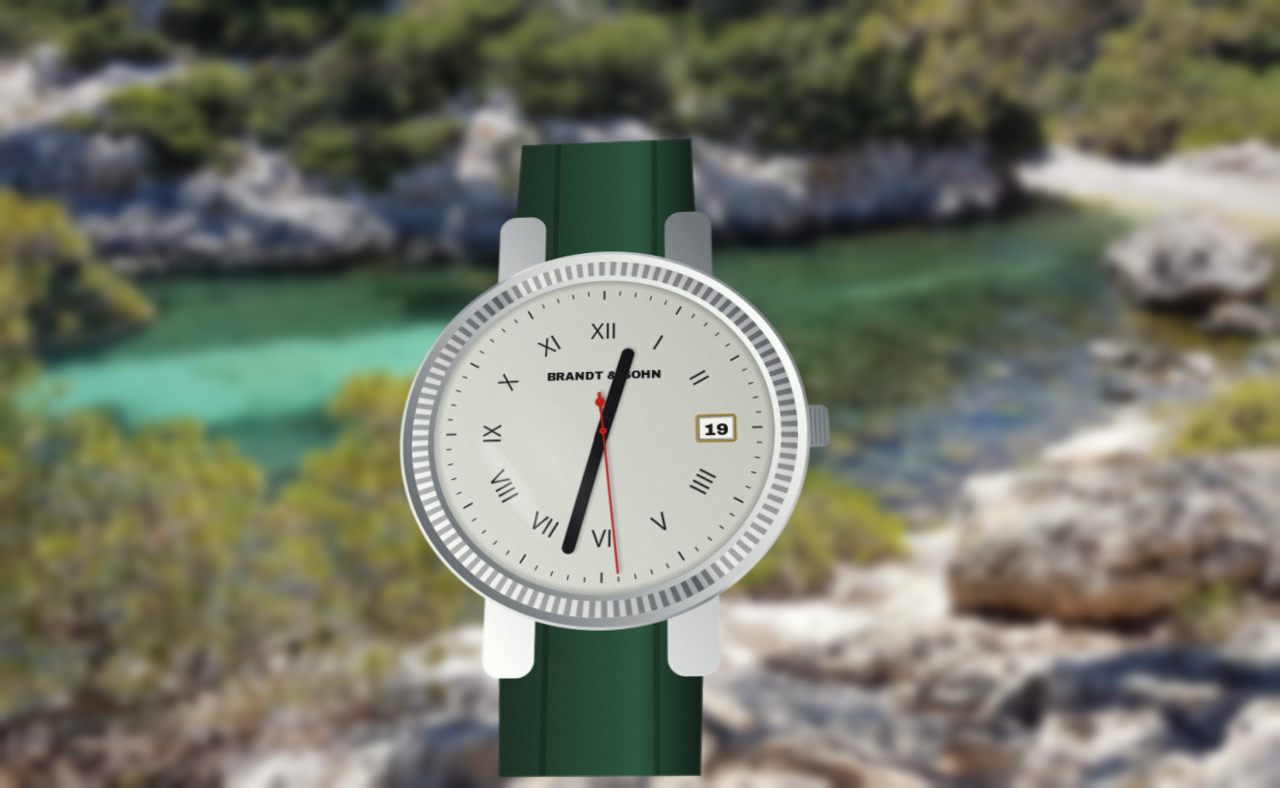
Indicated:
h=12 m=32 s=29
